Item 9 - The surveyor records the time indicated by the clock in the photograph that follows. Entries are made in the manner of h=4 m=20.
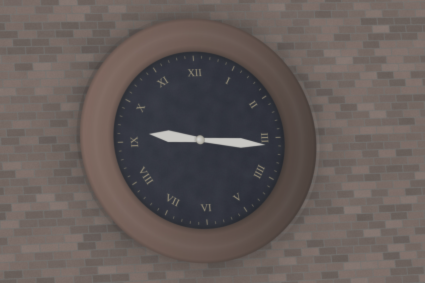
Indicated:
h=9 m=16
